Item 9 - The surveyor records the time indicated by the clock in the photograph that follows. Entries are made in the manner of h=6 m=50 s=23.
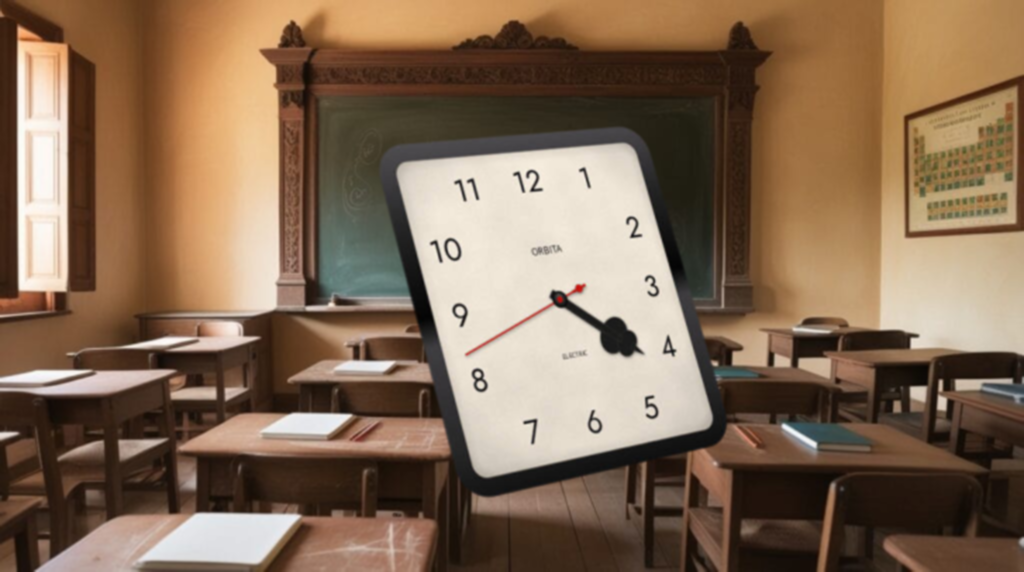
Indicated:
h=4 m=21 s=42
